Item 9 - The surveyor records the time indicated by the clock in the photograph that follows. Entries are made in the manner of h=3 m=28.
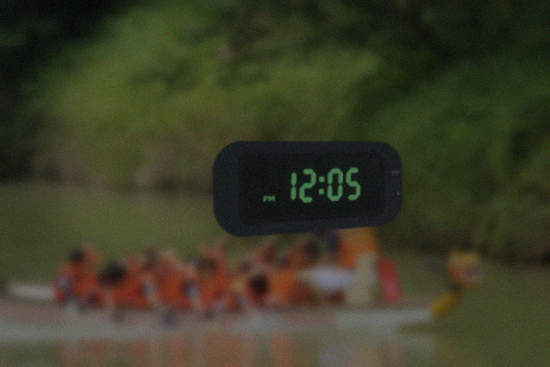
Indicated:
h=12 m=5
